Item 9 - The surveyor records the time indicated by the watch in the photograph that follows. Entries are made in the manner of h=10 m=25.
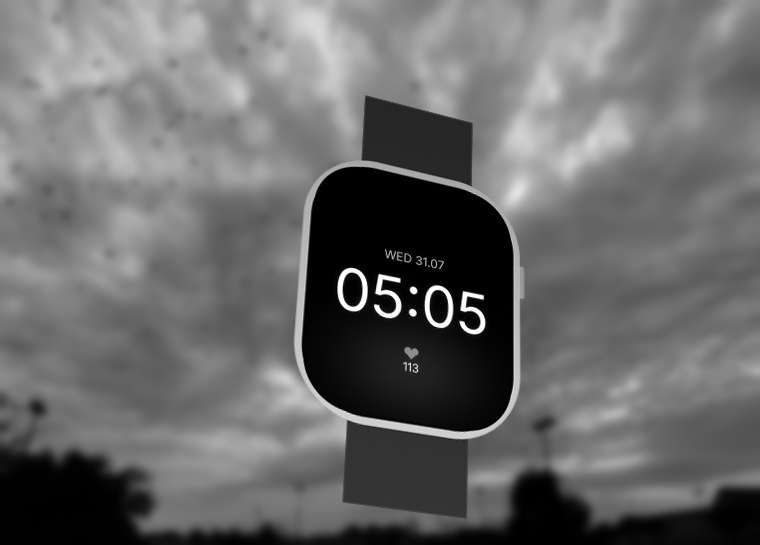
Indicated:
h=5 m=5
